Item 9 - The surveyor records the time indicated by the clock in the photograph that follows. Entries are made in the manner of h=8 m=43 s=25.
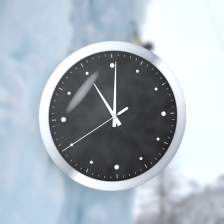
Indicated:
h=11 m=0 s=40
